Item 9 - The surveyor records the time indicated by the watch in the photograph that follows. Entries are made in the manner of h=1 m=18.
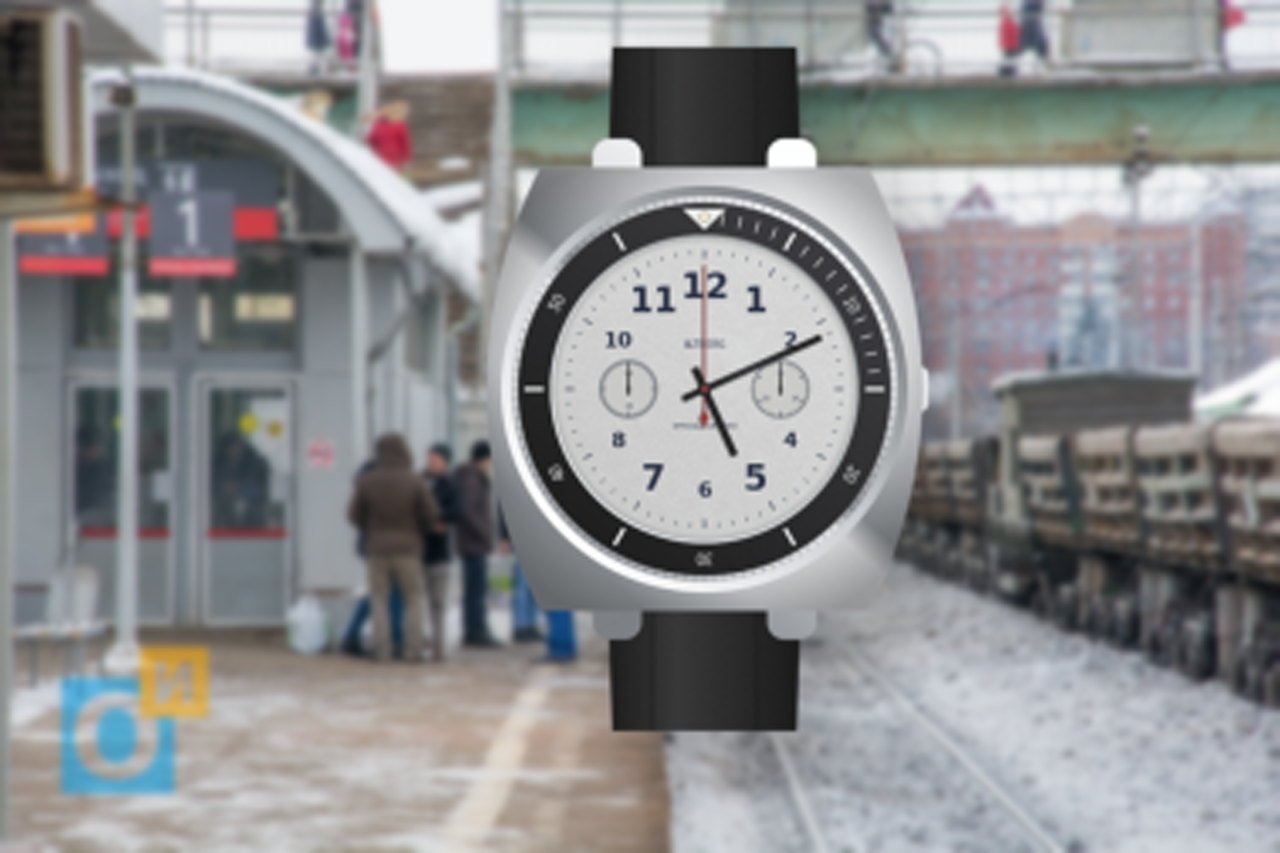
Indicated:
h=5 m=11
